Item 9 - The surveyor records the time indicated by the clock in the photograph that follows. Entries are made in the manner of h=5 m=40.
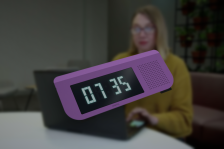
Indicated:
h=7 m=35
